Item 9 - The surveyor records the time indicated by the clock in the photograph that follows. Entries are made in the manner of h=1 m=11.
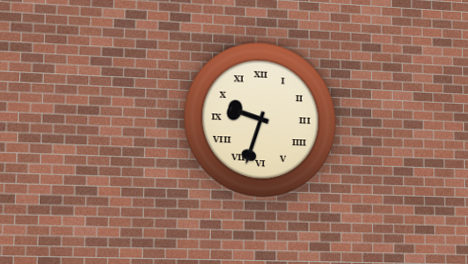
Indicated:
h=9 m=33
